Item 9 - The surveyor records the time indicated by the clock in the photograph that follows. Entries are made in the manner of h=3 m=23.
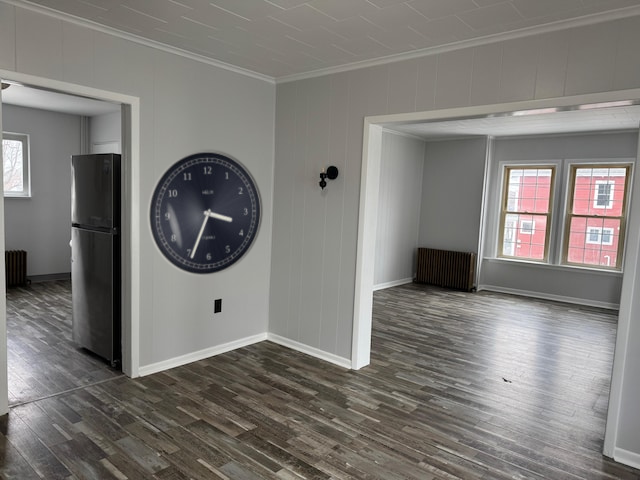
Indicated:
h=3 m=34
